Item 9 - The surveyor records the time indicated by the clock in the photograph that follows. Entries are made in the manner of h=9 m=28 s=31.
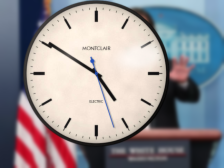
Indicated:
h=4 m=50 s=27
